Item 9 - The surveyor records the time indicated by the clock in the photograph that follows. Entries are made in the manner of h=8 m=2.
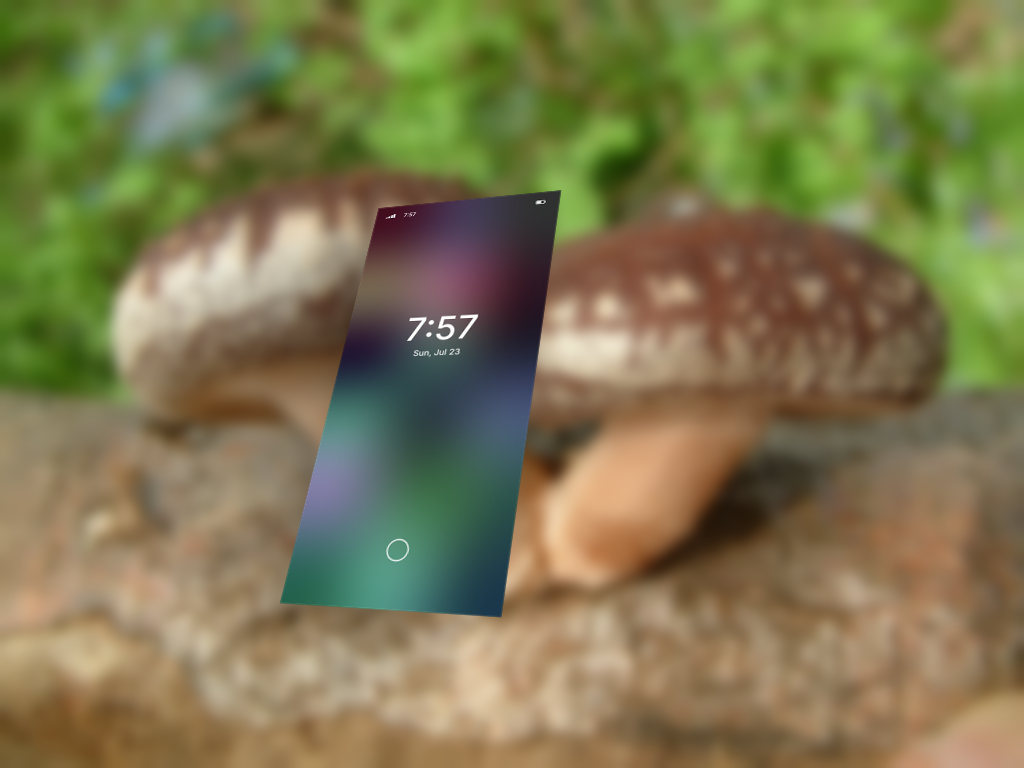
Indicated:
h=7 m=57
